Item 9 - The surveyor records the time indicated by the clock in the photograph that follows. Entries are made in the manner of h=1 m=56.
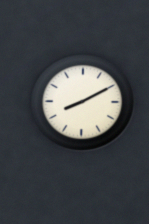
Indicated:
h=8 m=10
